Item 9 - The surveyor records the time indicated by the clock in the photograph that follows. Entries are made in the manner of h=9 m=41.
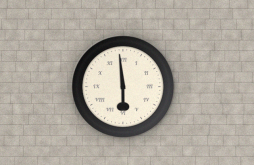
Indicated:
h=5 m=59
